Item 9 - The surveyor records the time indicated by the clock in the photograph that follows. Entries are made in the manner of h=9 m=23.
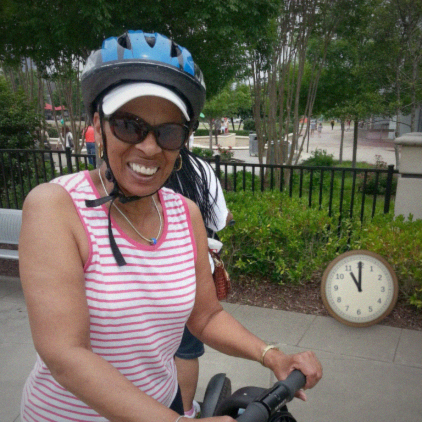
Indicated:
h=11 m=0
